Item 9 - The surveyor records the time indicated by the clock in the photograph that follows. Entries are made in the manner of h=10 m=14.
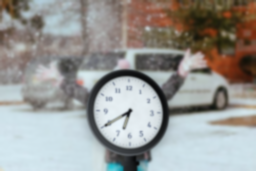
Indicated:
h=6 m=40
